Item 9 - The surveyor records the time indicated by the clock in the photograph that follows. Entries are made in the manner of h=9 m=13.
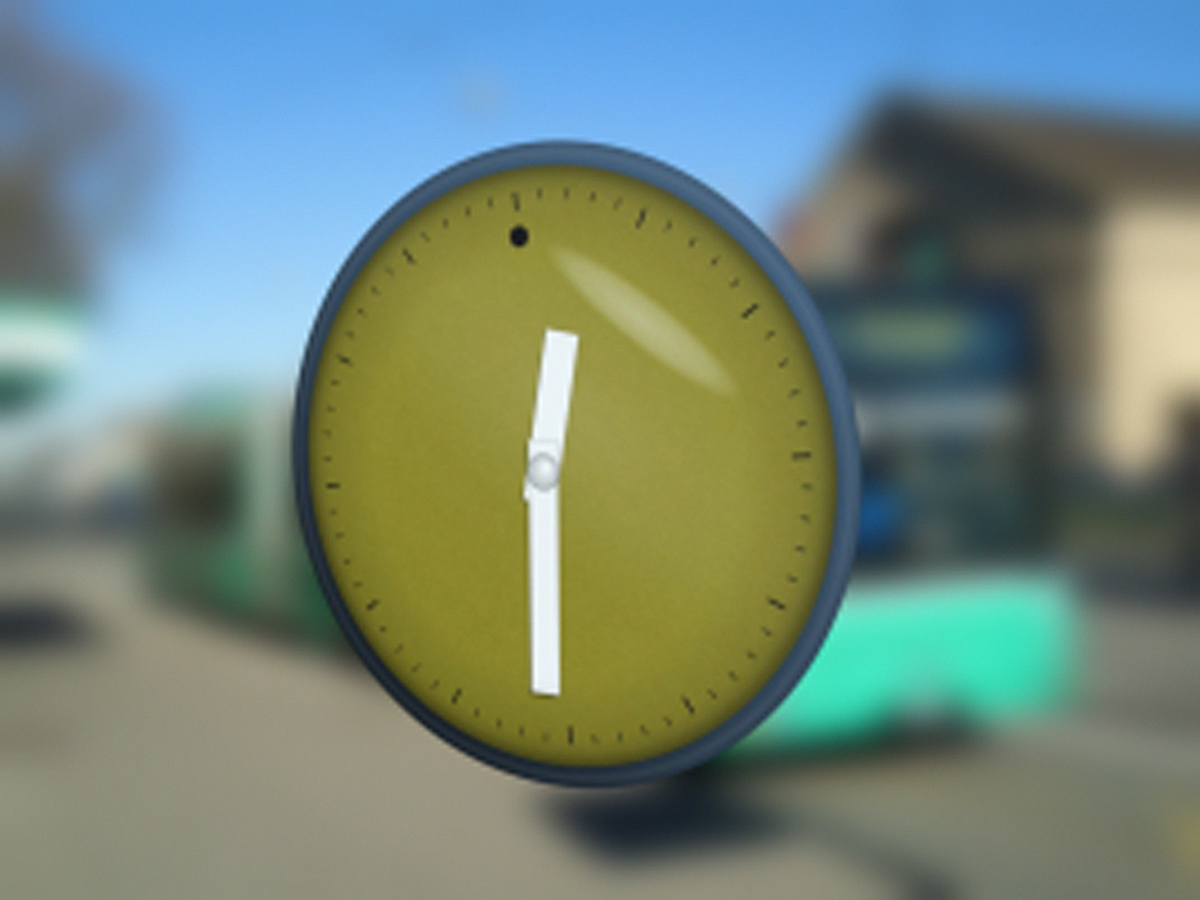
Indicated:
h=12 m=31
